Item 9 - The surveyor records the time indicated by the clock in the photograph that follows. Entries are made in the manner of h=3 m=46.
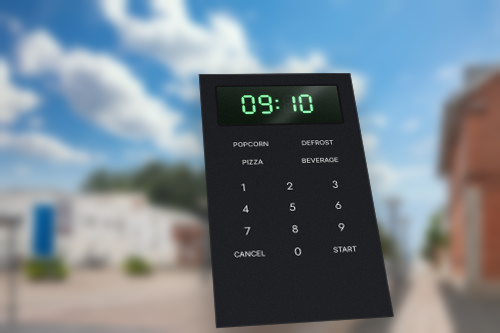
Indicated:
h=9 m=10
